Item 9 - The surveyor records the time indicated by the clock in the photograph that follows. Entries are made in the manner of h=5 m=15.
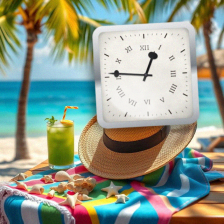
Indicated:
h=12 m=46
